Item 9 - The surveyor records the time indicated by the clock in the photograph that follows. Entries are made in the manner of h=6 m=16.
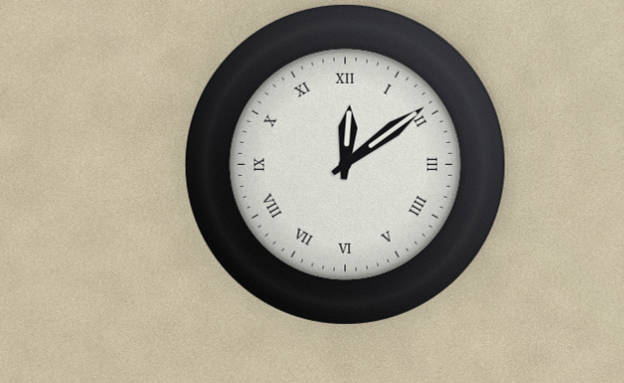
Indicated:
h=12 m=9
